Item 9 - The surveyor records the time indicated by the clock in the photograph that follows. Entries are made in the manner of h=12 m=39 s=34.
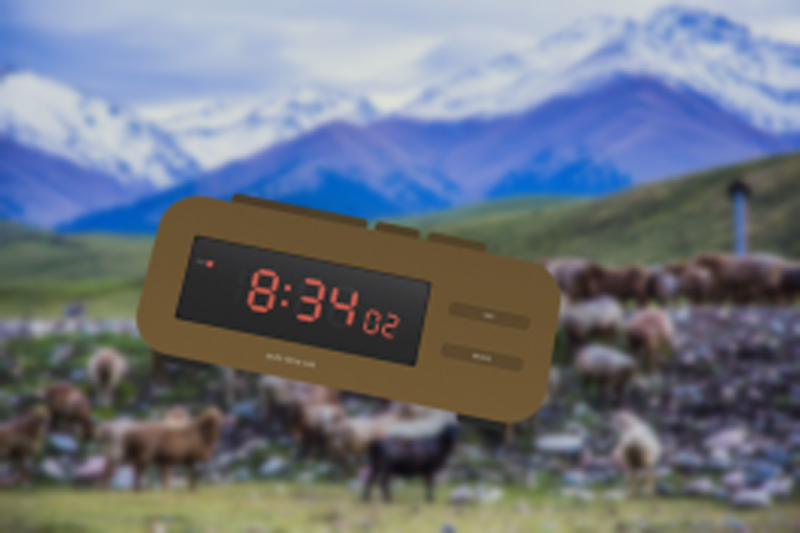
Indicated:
h=8 m=34 s=2
